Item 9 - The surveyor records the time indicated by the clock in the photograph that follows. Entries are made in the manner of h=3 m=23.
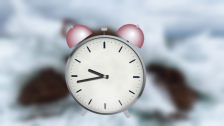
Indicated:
h=9 m=43
